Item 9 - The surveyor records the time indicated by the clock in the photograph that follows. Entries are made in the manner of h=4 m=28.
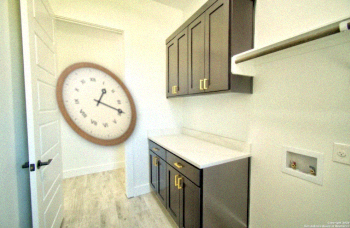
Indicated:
h=1 m=19
